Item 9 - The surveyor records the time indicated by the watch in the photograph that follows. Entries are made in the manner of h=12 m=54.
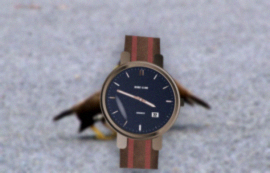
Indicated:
h=3 m=48
